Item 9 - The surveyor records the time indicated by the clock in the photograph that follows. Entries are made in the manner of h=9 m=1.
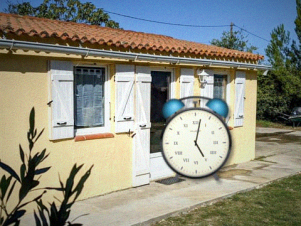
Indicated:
h=5 m=2
